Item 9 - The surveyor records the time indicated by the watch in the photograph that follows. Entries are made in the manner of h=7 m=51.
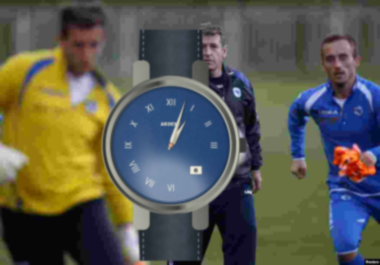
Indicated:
h=1 m=3
